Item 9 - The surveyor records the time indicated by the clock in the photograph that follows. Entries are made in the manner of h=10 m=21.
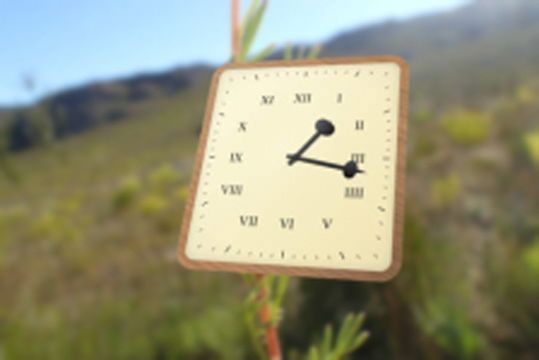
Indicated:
h=1 m=17
